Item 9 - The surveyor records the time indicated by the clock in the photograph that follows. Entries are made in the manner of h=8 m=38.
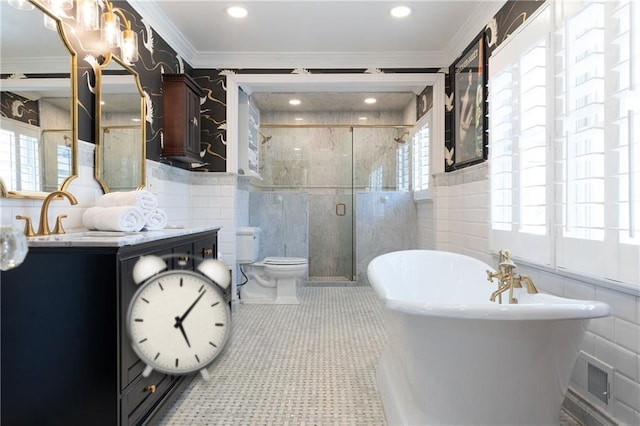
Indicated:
h=5 m=6
